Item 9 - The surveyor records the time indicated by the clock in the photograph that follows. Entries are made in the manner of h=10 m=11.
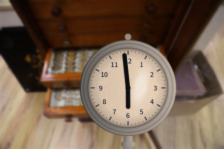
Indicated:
h=5 m=59
